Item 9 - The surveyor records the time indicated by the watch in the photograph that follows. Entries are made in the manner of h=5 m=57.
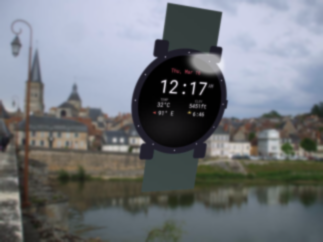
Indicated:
h=12 m=17
